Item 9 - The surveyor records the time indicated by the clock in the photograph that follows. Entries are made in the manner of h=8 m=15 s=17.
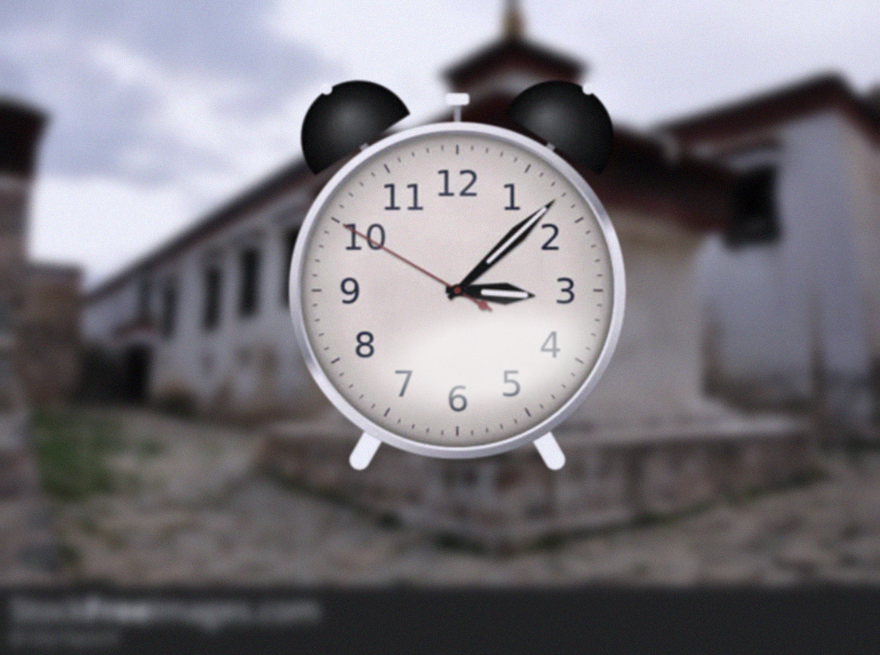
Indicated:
h=3 m=7 s=50
